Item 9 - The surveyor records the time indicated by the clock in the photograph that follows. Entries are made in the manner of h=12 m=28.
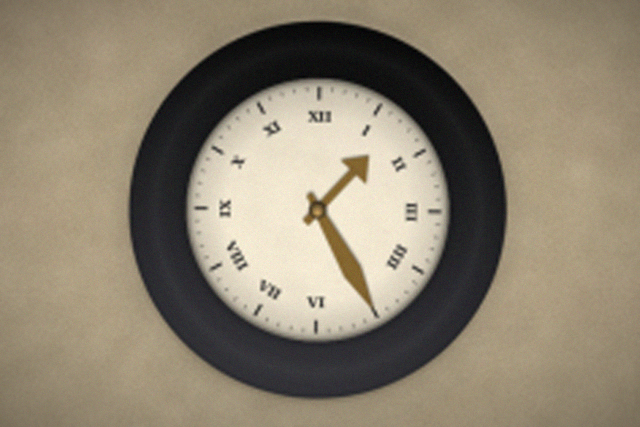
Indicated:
h=1 m=25
